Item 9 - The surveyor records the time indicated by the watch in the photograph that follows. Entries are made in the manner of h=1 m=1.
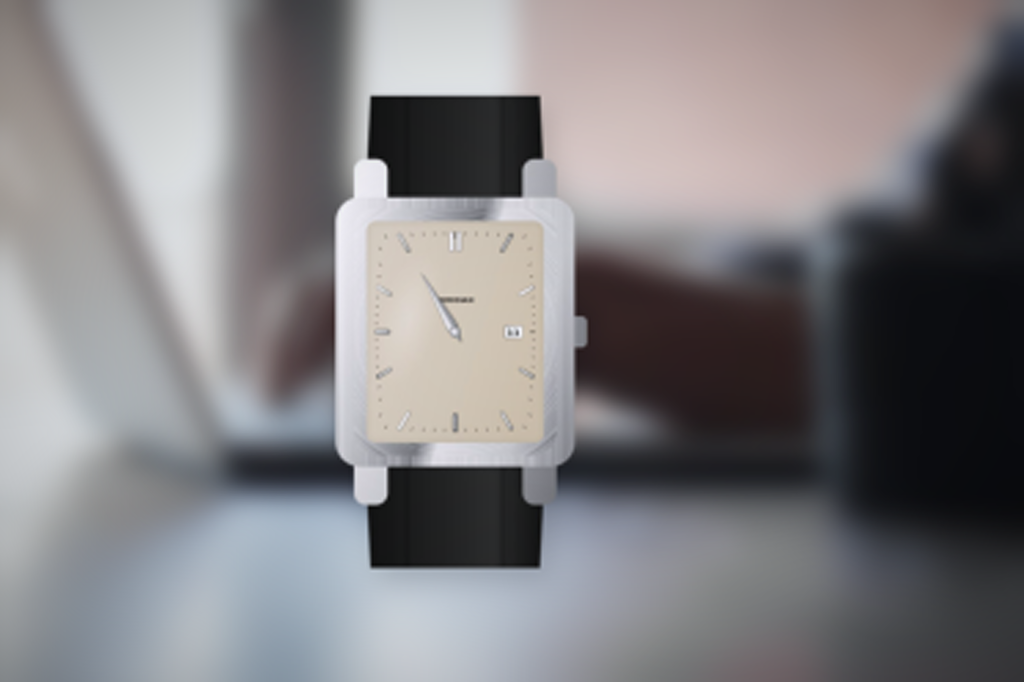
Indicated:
h=10 m=55
